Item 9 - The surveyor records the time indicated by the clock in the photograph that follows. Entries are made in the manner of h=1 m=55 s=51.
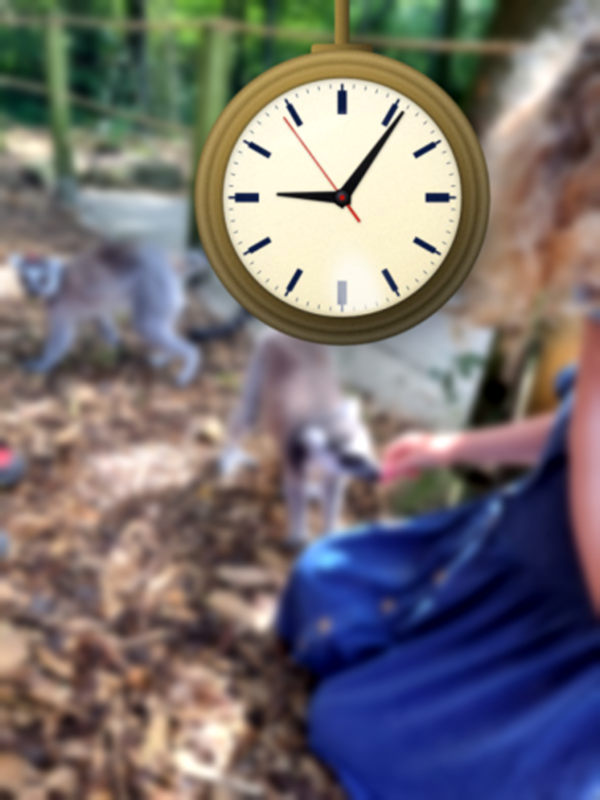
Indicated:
h=9 m=5 s=54
